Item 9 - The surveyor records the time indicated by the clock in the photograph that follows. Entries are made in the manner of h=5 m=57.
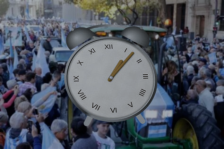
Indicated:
h=1 m=7
